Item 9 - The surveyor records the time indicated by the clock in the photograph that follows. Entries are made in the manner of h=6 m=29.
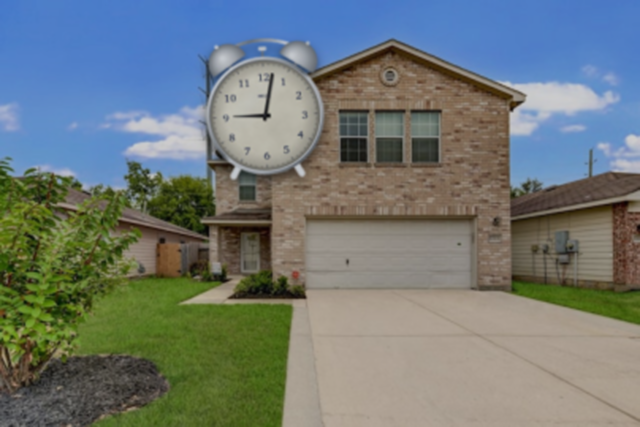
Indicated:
h=9 m=2
